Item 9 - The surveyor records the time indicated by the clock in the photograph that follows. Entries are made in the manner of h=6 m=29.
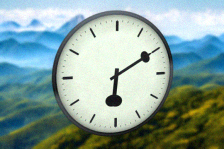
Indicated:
h=6 m=10
